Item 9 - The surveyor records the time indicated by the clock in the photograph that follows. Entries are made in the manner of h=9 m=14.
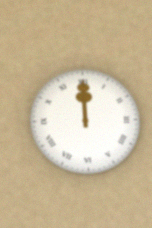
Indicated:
h=12 m=0
